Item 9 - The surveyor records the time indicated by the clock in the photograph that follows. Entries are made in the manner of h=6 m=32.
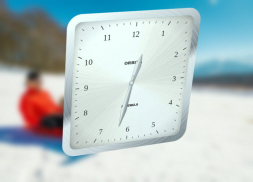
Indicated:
h=12 m=32
